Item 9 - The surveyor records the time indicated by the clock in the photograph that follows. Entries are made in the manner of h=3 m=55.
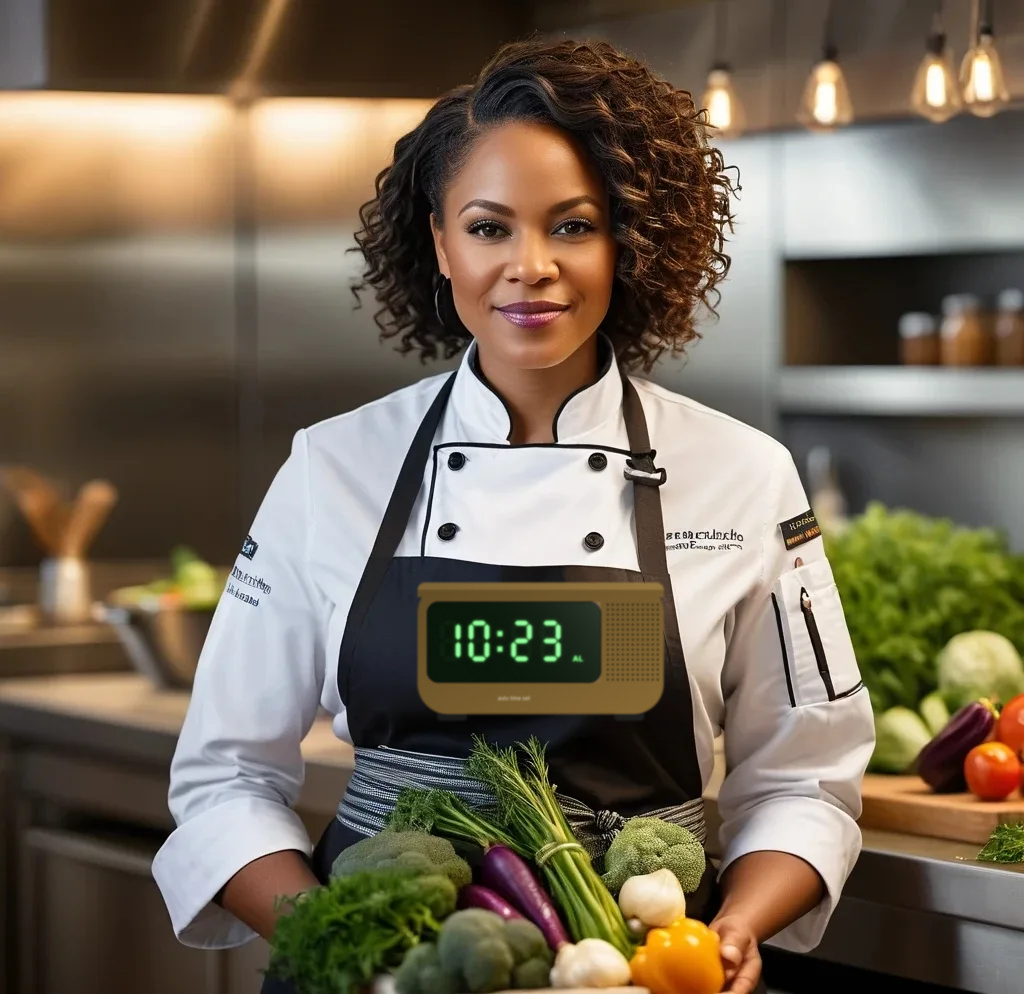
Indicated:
h=10 m=23
